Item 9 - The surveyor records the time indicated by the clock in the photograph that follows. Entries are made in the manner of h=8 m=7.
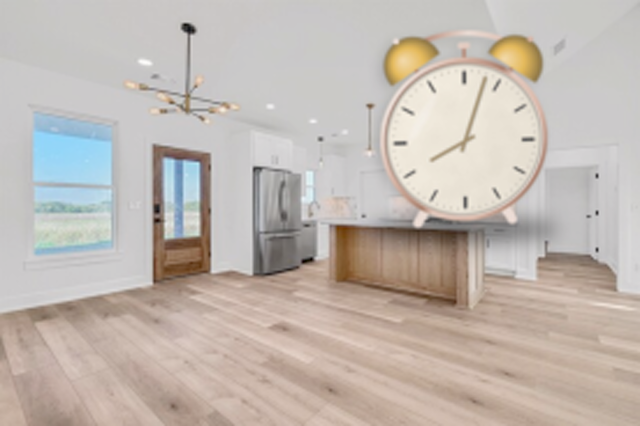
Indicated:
h=8 m=3
